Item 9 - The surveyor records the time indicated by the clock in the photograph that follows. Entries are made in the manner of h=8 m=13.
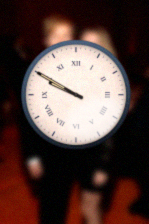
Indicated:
h=9 m=50
